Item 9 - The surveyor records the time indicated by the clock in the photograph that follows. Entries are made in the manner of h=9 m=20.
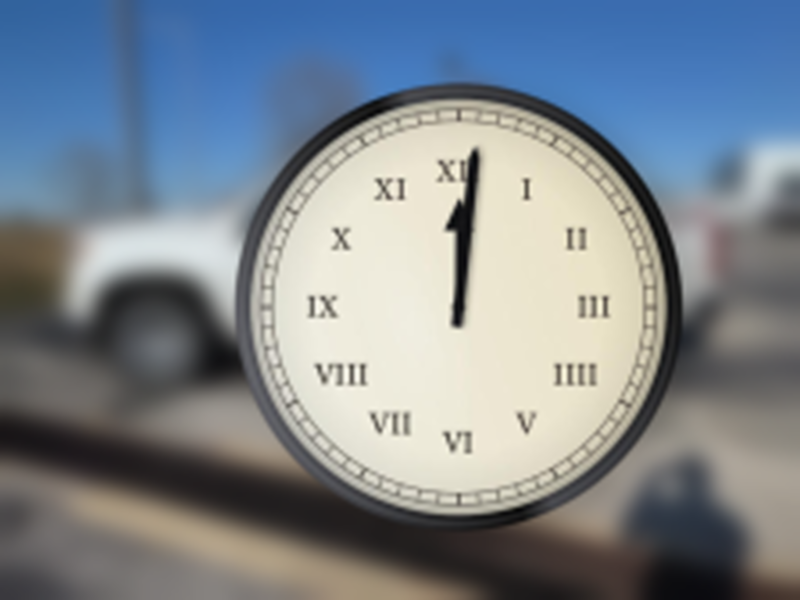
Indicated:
h=12 m=1
